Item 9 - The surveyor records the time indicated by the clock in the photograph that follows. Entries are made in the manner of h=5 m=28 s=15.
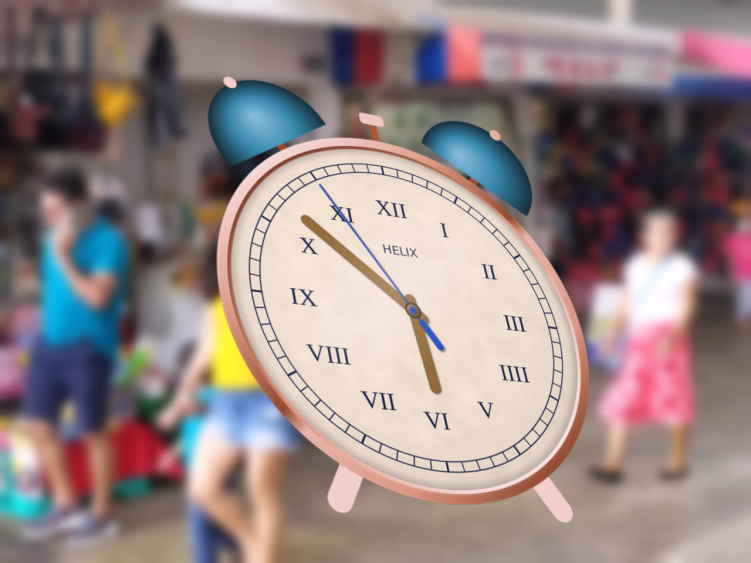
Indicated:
h=5 m=51 s=55
